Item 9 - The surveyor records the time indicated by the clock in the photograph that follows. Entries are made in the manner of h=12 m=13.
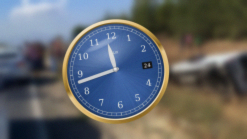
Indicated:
h=11 m=43
